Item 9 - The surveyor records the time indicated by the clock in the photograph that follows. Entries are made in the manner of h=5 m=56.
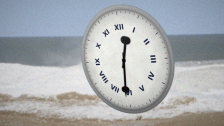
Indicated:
h=12 m=31
